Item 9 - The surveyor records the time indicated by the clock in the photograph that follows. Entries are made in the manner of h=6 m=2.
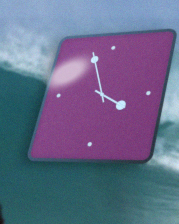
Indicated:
h=3 m=56
